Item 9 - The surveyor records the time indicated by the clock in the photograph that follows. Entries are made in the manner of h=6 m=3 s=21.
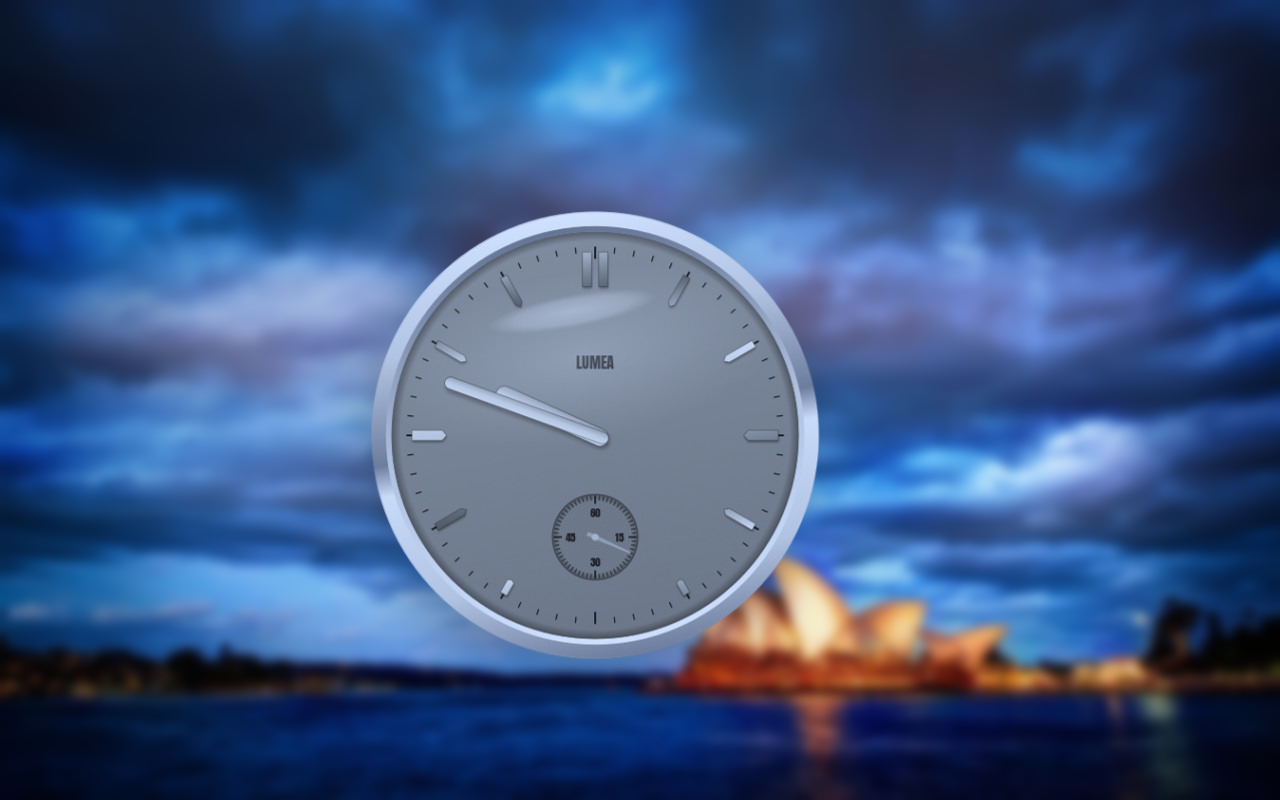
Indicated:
h=9 m=48 s=19
